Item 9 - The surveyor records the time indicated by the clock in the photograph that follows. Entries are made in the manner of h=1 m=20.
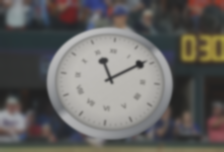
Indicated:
h=11 m=9
